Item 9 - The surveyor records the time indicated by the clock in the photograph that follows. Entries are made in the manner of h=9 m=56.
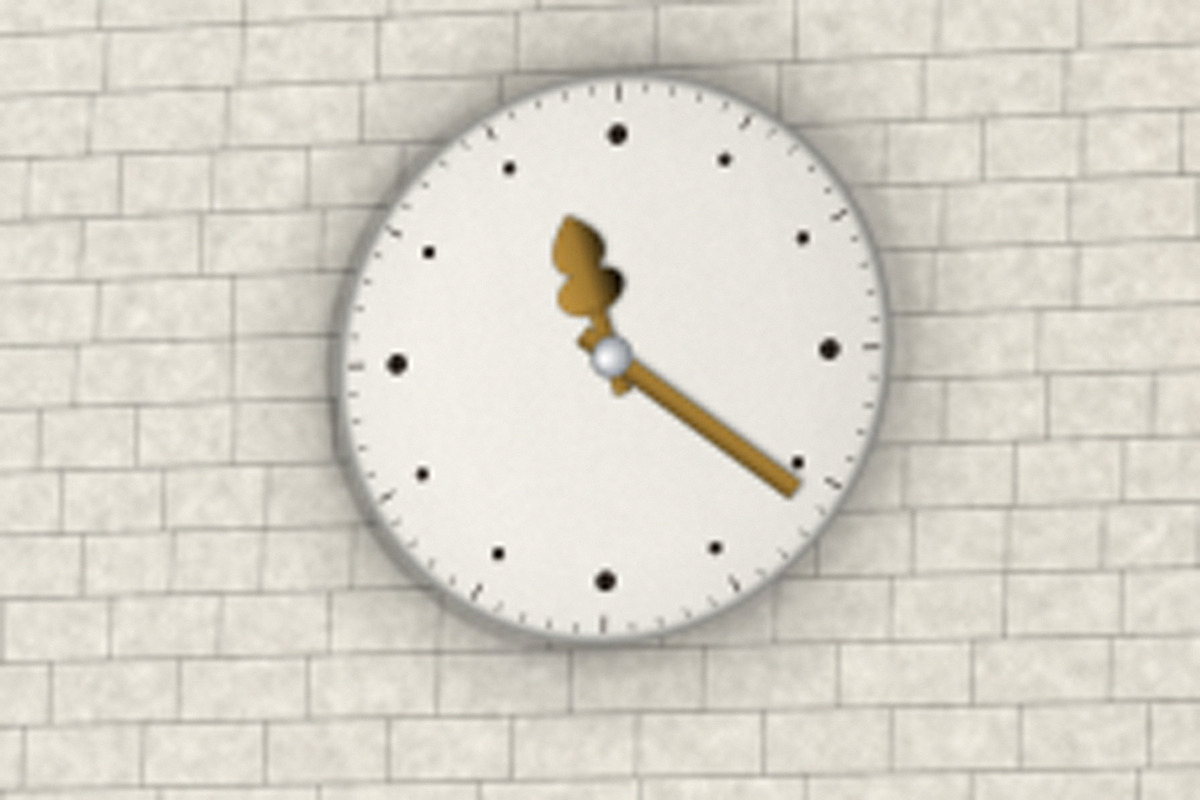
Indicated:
h=11 m=21
